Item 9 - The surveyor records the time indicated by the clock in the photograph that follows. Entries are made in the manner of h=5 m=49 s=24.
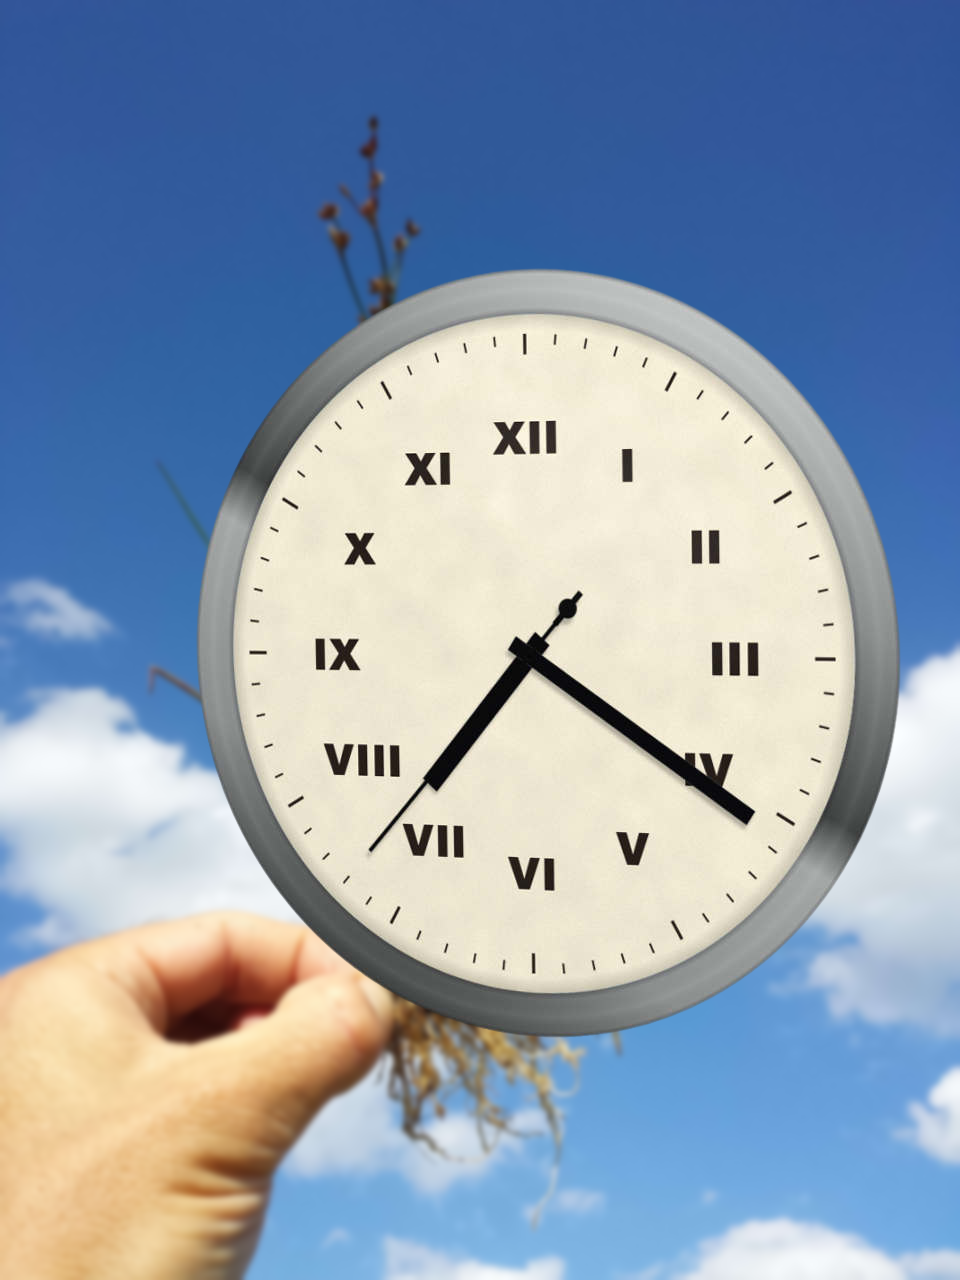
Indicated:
h=7 m=20 s=37
